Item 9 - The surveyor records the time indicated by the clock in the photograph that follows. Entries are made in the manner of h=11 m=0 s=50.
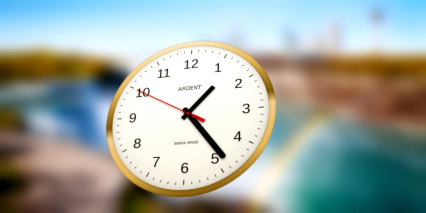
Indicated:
h=1 m=23 s=50
